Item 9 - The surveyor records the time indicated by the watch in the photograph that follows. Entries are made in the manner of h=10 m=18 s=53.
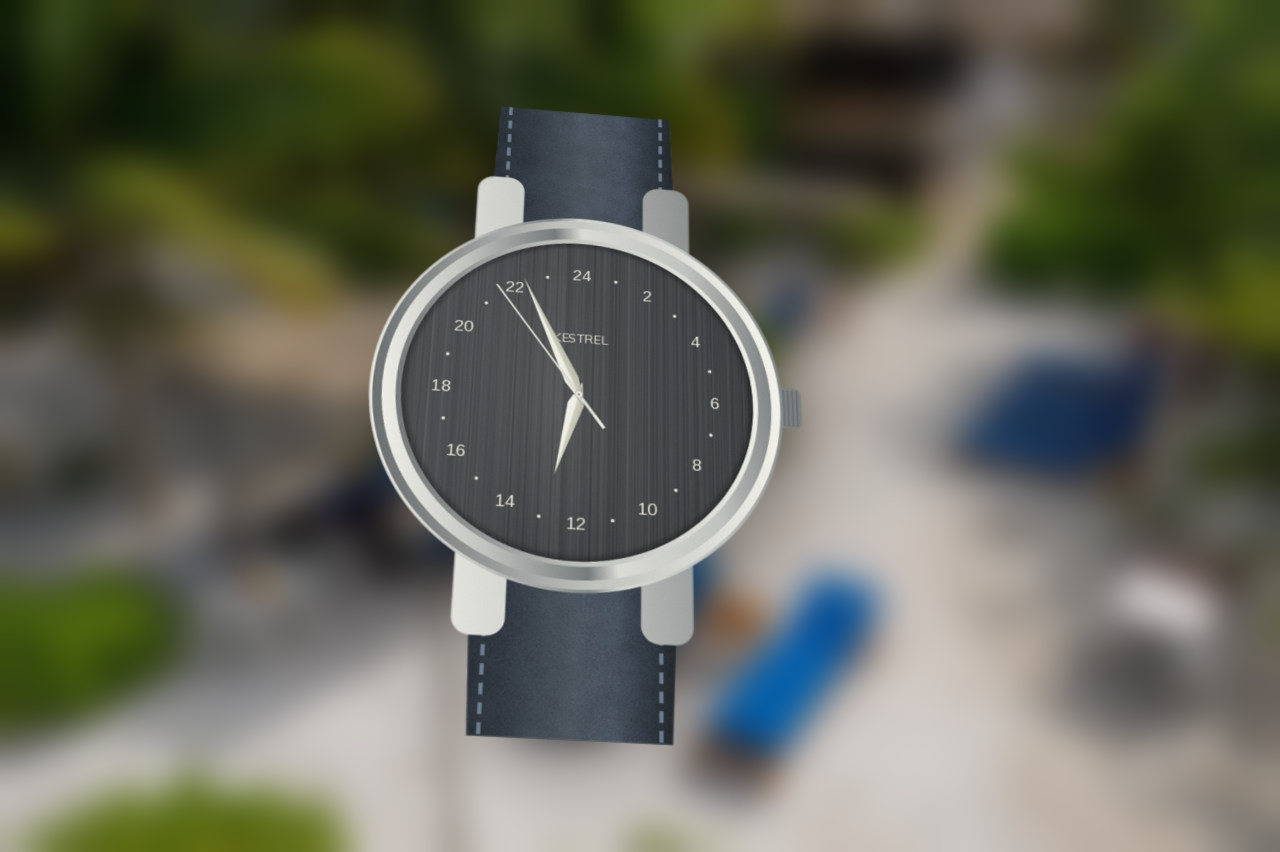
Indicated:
h=12 m=55 s=54
